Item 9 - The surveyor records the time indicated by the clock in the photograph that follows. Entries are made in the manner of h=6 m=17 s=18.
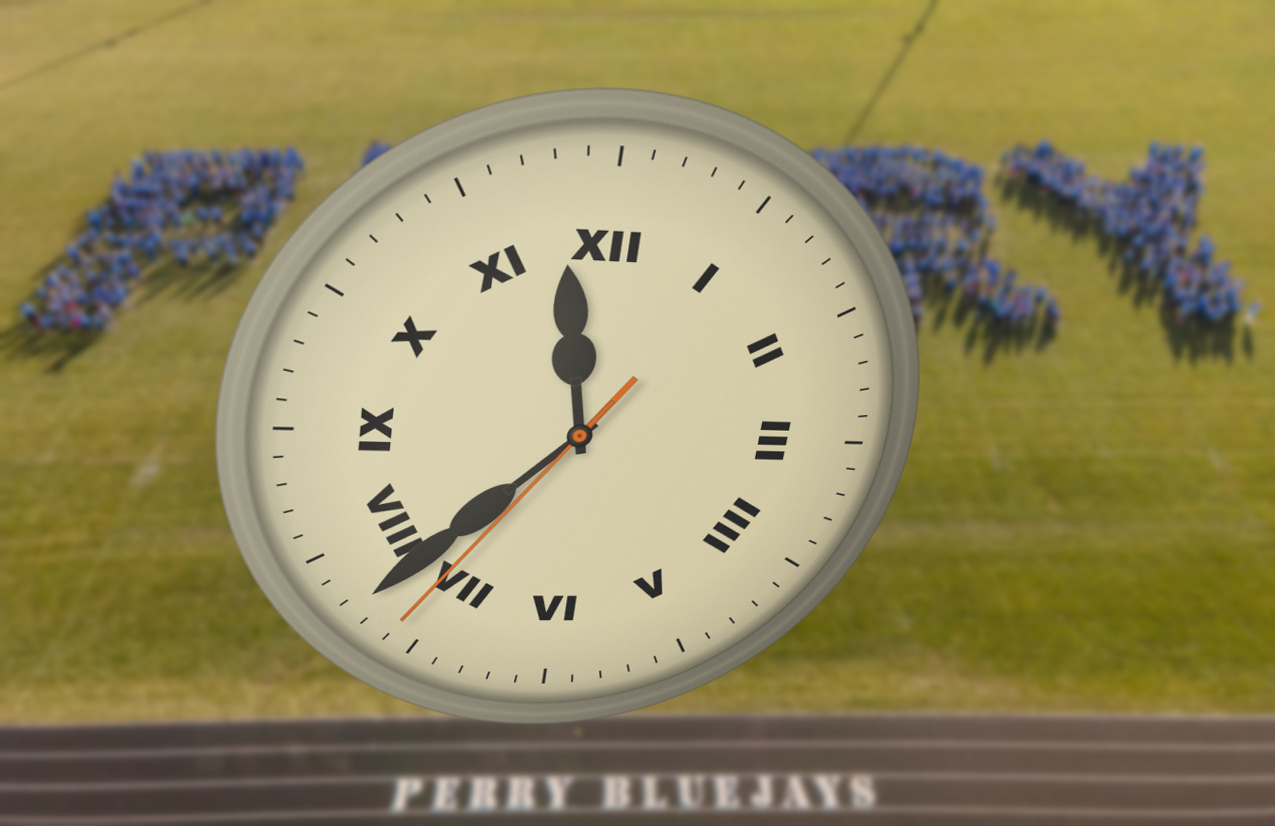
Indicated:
h=11 m=37 s=36
